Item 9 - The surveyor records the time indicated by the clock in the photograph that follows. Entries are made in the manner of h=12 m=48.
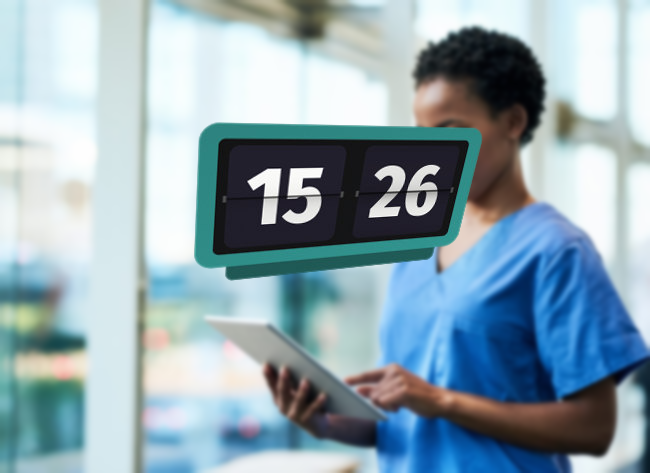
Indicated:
h=15 m=26
